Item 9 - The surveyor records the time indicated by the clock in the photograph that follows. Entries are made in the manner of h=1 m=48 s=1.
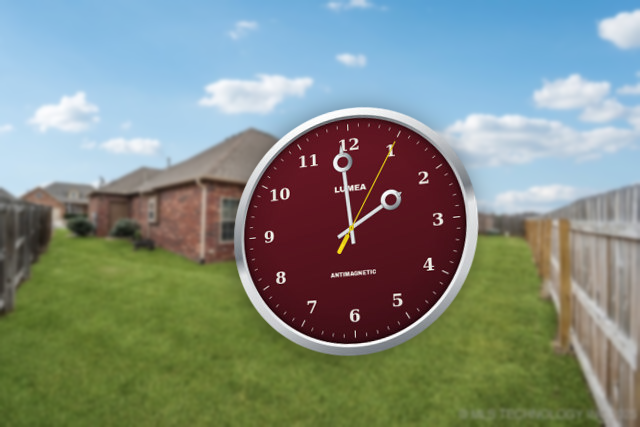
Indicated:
h=1 m=59 s=5
